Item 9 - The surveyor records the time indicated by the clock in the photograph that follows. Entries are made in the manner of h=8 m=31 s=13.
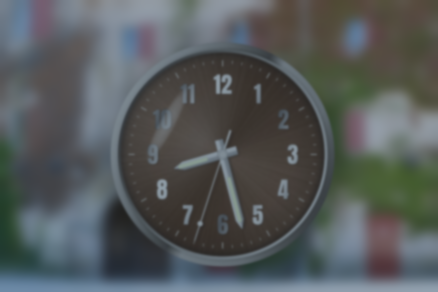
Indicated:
h=8 m=27 s=33
